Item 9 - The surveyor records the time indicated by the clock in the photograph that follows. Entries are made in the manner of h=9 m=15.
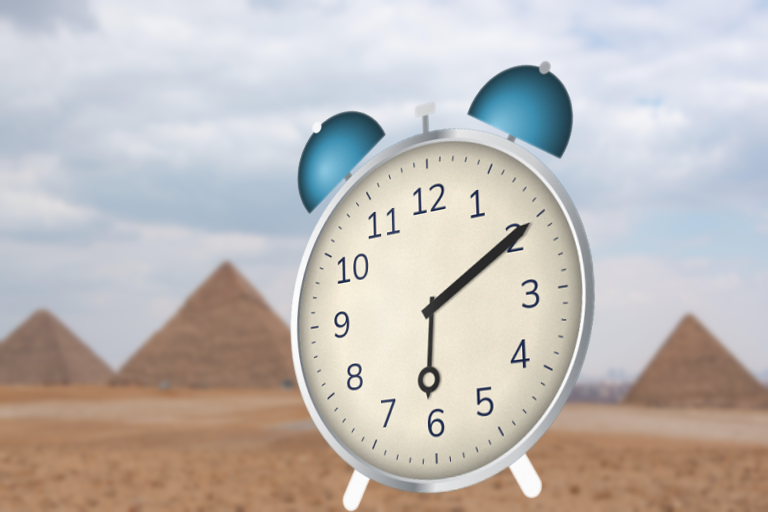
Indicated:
h=6 m=10
